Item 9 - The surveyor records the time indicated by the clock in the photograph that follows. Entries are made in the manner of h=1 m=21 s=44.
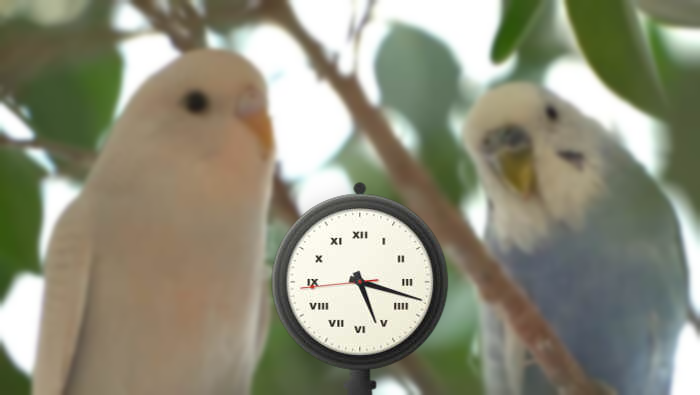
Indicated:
h=5 m=17 s=44
